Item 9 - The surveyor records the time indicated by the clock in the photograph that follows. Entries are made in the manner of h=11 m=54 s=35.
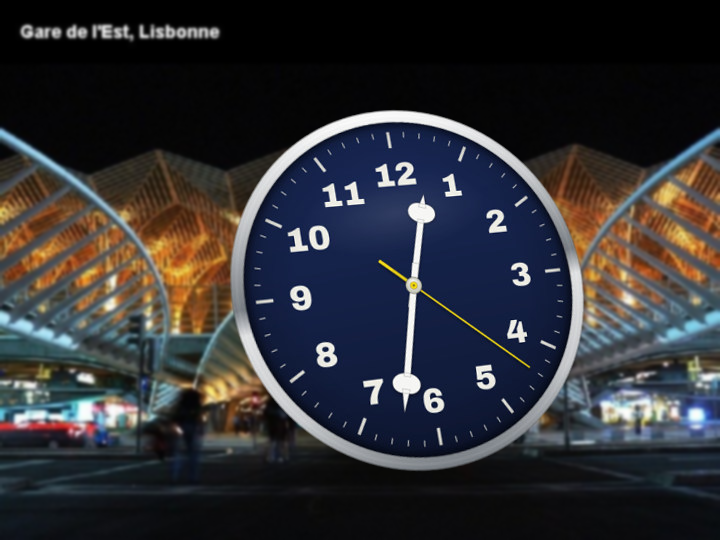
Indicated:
h=12 m=32 s=22
